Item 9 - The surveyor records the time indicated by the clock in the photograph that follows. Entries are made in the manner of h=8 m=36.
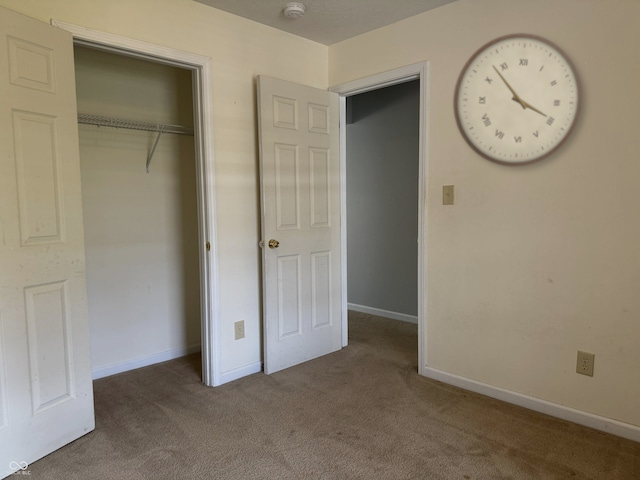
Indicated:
h=3 m=53
